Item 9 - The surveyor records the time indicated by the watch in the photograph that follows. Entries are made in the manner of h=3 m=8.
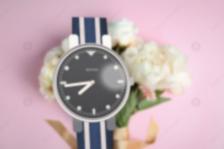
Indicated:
h=7 m=44
